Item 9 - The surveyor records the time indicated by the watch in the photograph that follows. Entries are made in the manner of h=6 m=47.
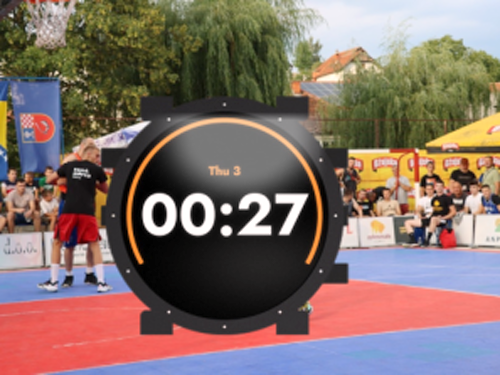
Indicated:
h=0 m=27
